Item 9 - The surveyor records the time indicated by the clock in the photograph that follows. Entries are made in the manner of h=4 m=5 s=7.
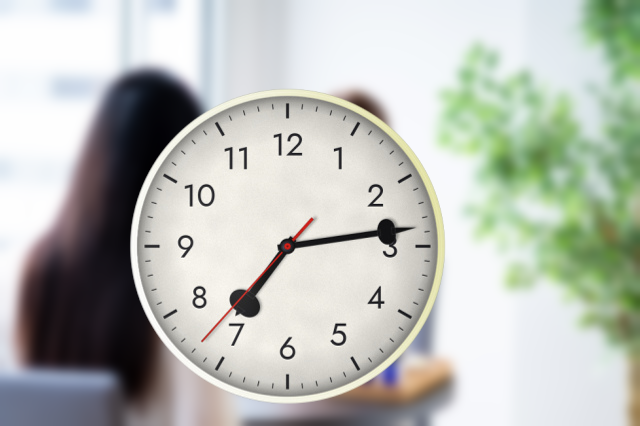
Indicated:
h=7 m=13 s=37
